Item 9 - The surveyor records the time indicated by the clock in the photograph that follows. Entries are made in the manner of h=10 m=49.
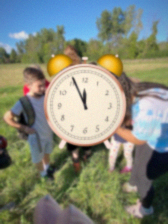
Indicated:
h=11 m=56
